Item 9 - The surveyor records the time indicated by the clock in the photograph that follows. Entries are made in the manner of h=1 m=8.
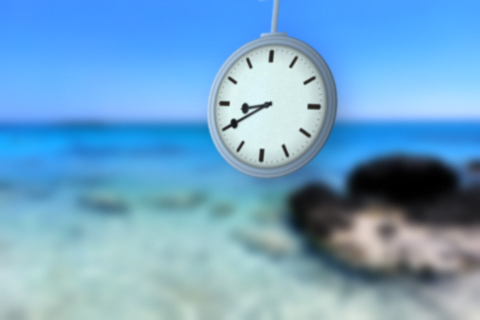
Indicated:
h=8 m=40
